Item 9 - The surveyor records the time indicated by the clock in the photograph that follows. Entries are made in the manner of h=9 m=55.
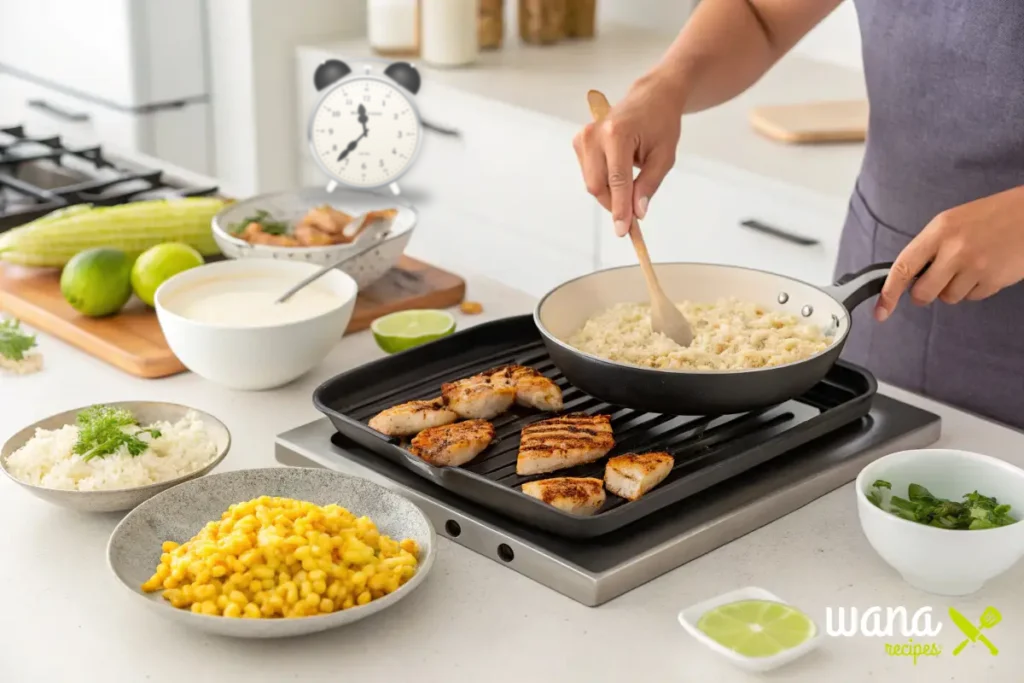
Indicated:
h=11 m=37
